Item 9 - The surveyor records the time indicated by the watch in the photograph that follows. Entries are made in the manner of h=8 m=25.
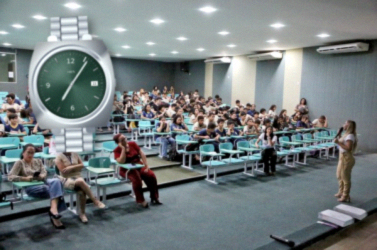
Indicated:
h=7 m=6
